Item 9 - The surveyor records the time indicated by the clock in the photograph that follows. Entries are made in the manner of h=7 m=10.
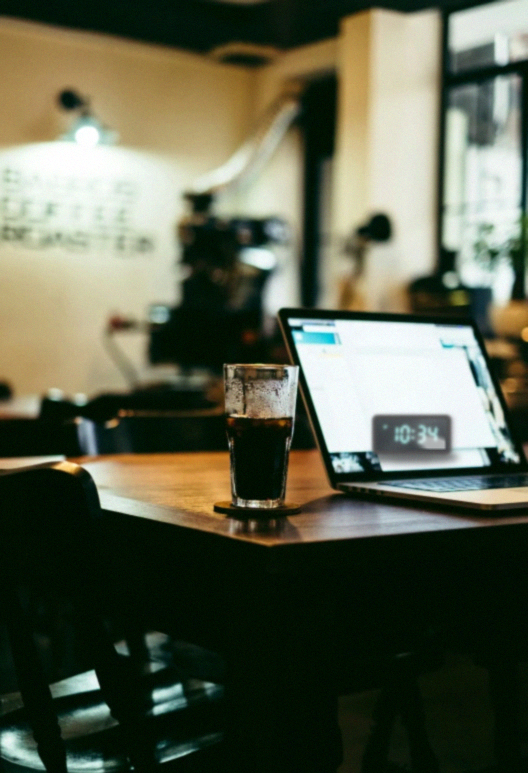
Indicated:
h=10 m=34
